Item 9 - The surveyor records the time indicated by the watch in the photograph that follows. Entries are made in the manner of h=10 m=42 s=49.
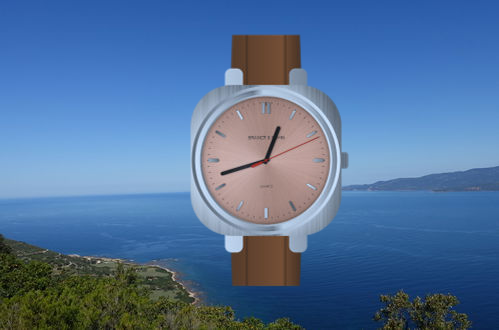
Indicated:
h=12 m=42 s=11
